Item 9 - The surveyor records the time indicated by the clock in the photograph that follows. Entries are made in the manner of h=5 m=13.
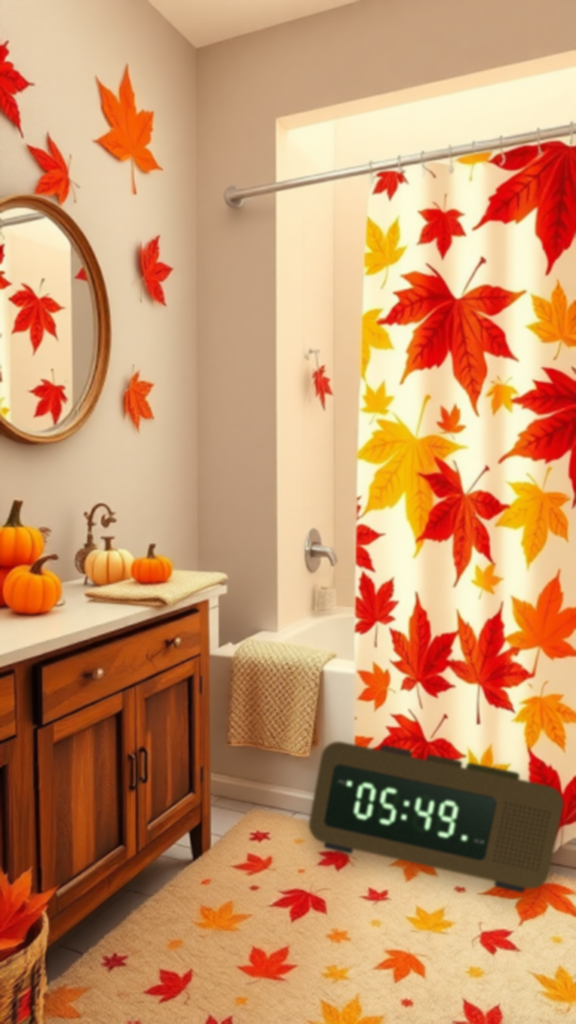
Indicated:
h=5 m=49
